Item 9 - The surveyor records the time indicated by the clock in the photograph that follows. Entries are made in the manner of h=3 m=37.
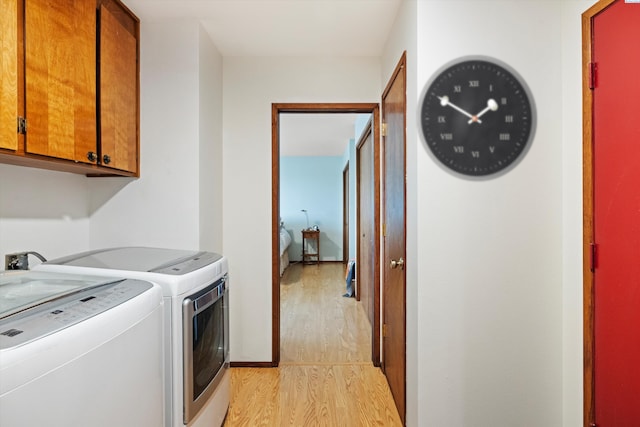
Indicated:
h=1 m=50
